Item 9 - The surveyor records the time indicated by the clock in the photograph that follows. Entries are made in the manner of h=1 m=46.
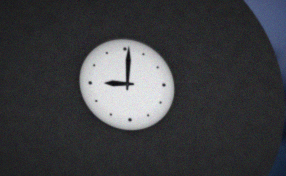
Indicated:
h=9 m=1
